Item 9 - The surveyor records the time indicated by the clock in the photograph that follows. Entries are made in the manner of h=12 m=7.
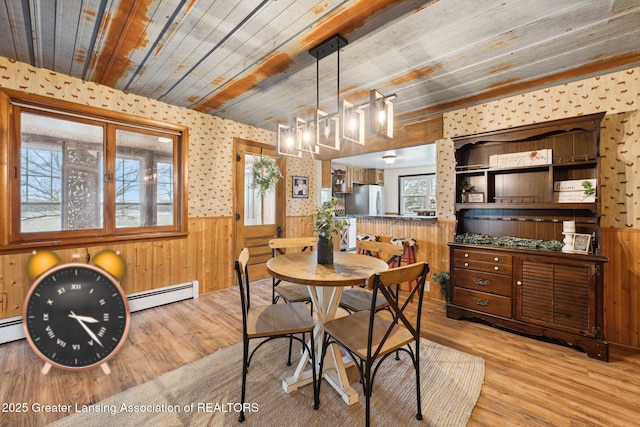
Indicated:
h=3 m=23
